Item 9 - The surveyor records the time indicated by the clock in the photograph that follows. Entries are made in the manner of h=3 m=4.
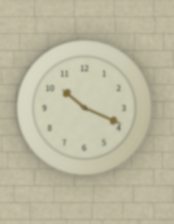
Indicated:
h=10 m=19
